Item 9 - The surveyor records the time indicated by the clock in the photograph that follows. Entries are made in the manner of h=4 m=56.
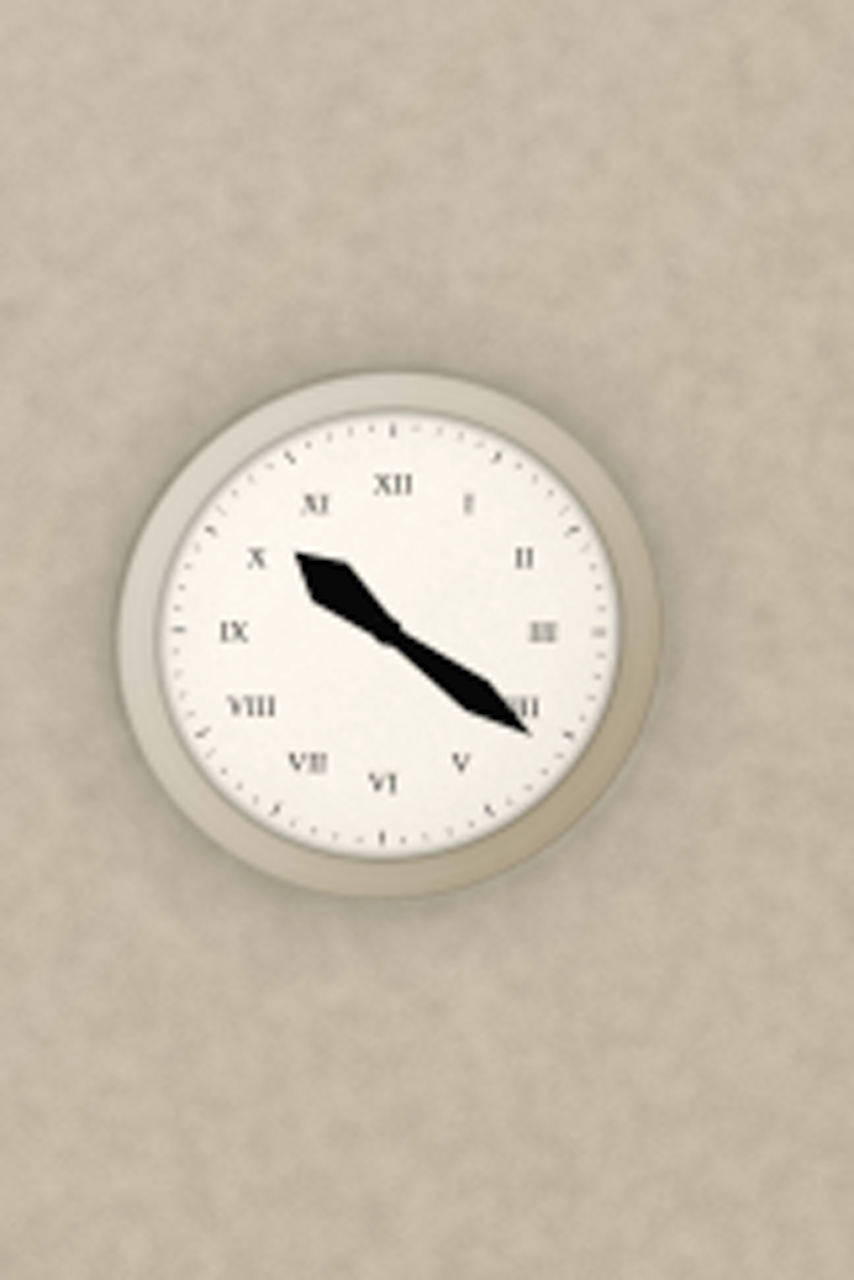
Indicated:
h=10 m=21
